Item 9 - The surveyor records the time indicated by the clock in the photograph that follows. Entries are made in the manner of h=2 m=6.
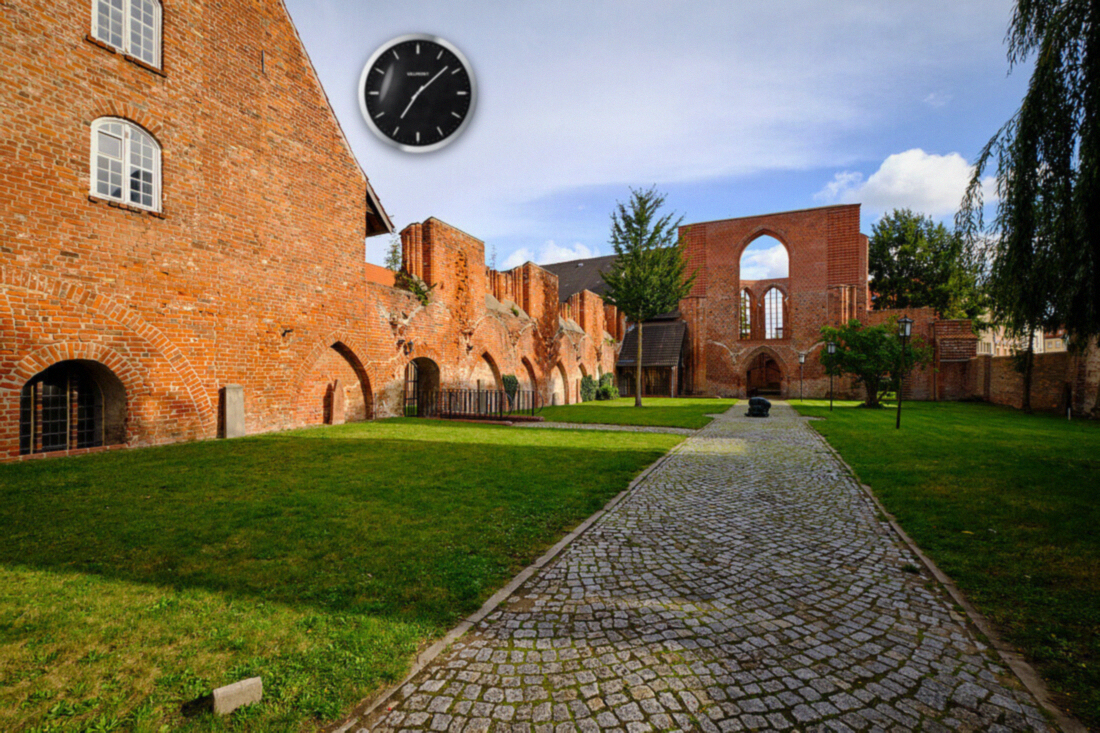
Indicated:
h=7 m=8
